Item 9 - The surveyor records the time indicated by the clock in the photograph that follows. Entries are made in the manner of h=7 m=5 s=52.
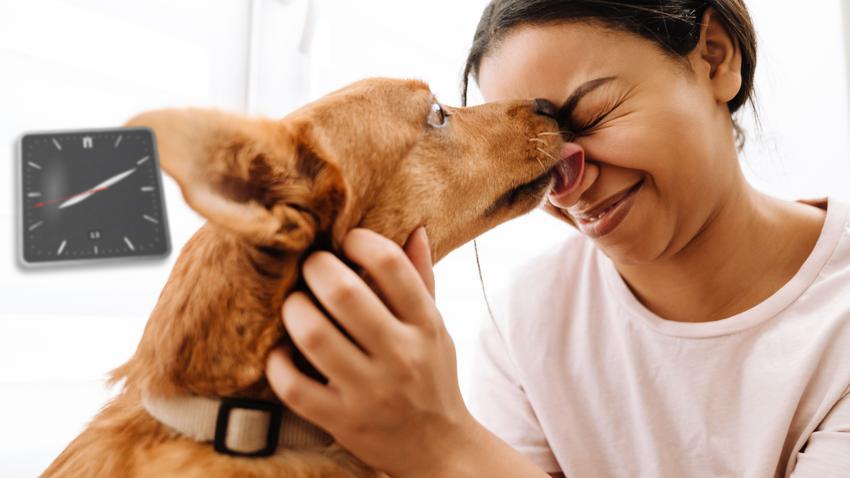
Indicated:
h=8 m=10 s=43
